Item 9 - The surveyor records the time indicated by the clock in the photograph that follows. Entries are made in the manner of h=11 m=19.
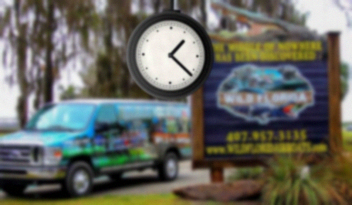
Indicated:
h=1 m=22
